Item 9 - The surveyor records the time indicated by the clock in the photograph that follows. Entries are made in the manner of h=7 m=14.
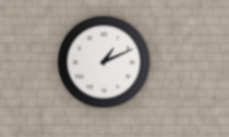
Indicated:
h=1 m=11
